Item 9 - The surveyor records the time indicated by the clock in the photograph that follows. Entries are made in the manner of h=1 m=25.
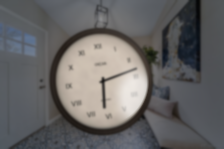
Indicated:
h=6 m=13
